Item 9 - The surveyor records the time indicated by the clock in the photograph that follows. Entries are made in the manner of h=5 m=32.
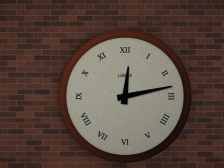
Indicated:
h=12 m=13
